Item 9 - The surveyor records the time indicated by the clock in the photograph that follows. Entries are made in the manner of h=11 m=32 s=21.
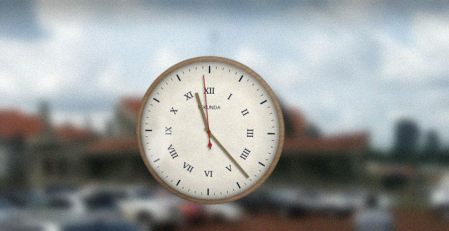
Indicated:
h=11 m=22 s=59
